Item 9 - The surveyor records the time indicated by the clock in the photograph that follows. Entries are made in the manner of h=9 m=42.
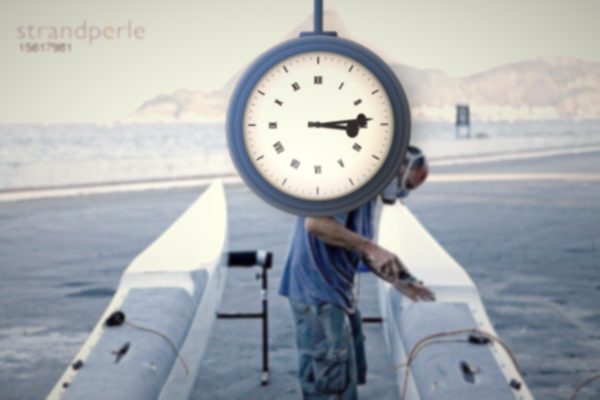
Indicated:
h=3 m=14
